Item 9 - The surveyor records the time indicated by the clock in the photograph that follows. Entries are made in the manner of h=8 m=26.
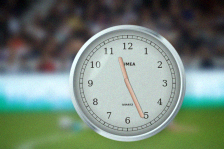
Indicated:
h=11 m=26
